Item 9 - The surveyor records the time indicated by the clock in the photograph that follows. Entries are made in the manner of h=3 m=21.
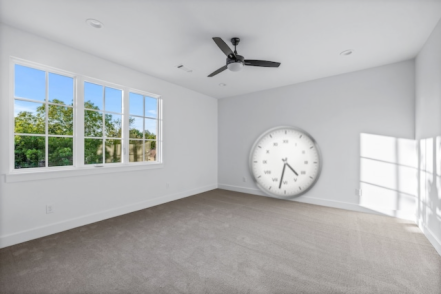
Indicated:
h=4 m=32
